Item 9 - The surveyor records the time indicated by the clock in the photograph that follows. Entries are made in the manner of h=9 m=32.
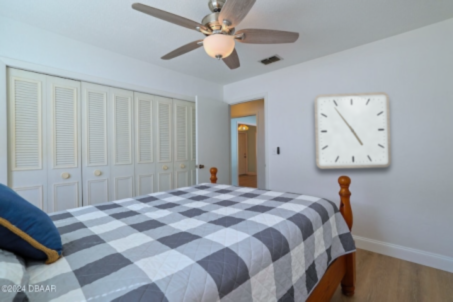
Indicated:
h=4 m=54
